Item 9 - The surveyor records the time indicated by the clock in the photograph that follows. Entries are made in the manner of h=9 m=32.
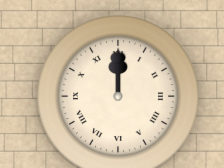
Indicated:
h=12 m=0
